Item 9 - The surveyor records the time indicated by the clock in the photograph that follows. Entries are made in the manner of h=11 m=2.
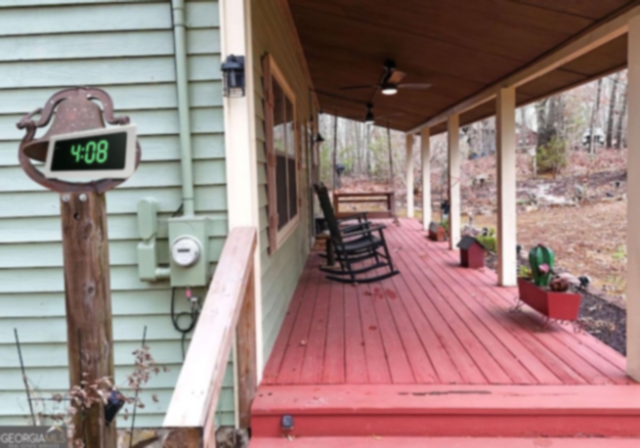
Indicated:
h=4 m=8
